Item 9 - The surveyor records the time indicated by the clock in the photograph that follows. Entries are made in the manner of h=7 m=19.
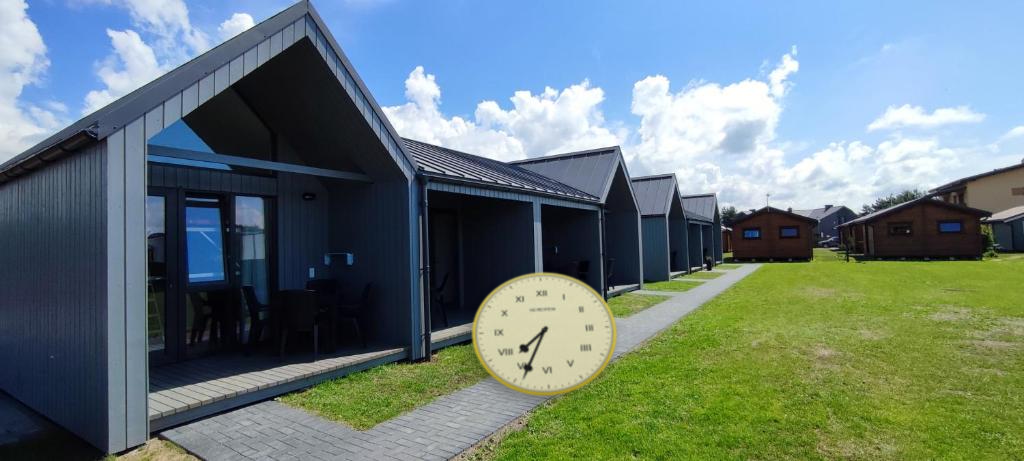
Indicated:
h=7 m=34
